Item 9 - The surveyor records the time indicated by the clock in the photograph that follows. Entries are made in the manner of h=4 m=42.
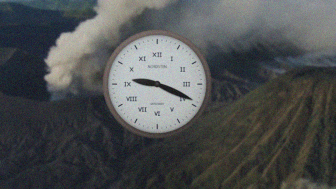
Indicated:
h=9 m=19
